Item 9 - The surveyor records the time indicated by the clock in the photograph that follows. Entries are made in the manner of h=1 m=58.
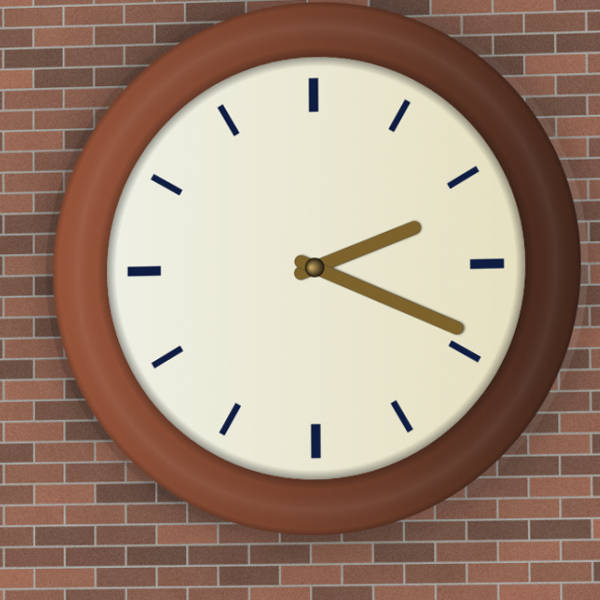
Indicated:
h=2 m=19
